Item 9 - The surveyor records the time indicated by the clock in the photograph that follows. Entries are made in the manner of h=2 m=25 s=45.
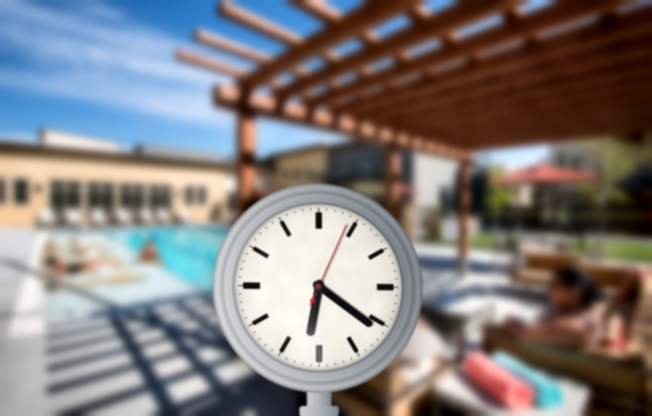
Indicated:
h=6 m=21 s=4
